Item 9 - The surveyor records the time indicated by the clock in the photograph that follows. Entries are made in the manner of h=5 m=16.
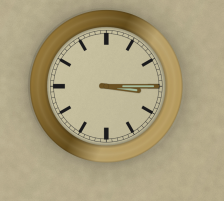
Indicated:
h=3 m=15
